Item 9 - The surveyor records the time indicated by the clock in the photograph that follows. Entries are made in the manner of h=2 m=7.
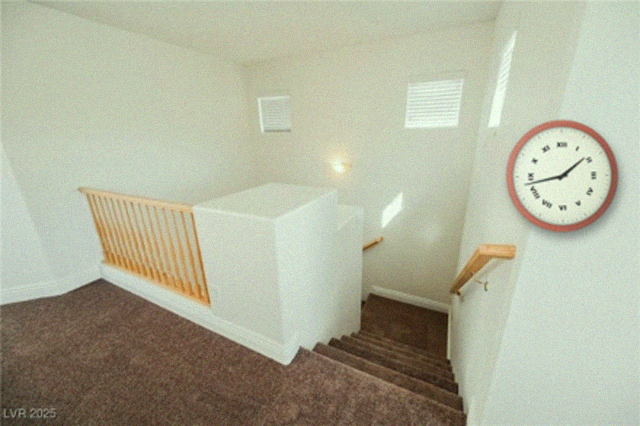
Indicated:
h=1 m=43
